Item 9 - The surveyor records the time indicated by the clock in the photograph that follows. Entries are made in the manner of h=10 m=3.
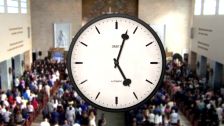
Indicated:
h=5 m=3
